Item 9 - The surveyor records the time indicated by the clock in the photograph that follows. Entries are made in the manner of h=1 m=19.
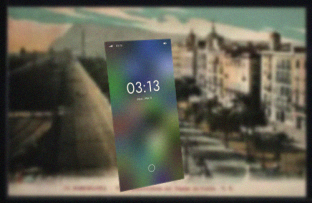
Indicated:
h=3 m=13
